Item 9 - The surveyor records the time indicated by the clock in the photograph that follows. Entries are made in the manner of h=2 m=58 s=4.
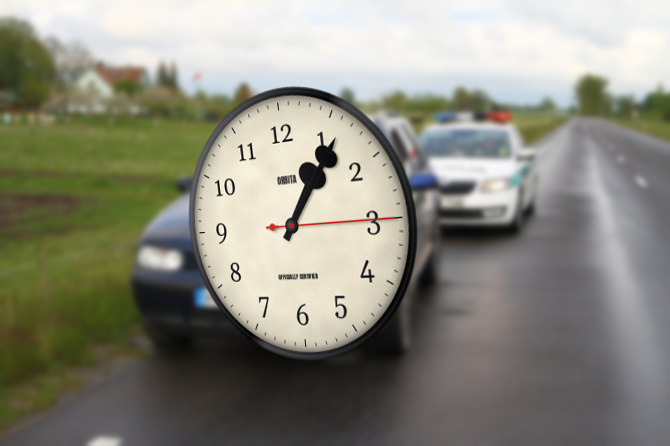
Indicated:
h=1 m=6 s=15
